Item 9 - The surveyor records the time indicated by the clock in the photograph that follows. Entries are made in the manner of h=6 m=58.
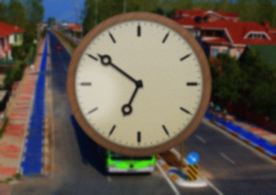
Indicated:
h=6 m=51
